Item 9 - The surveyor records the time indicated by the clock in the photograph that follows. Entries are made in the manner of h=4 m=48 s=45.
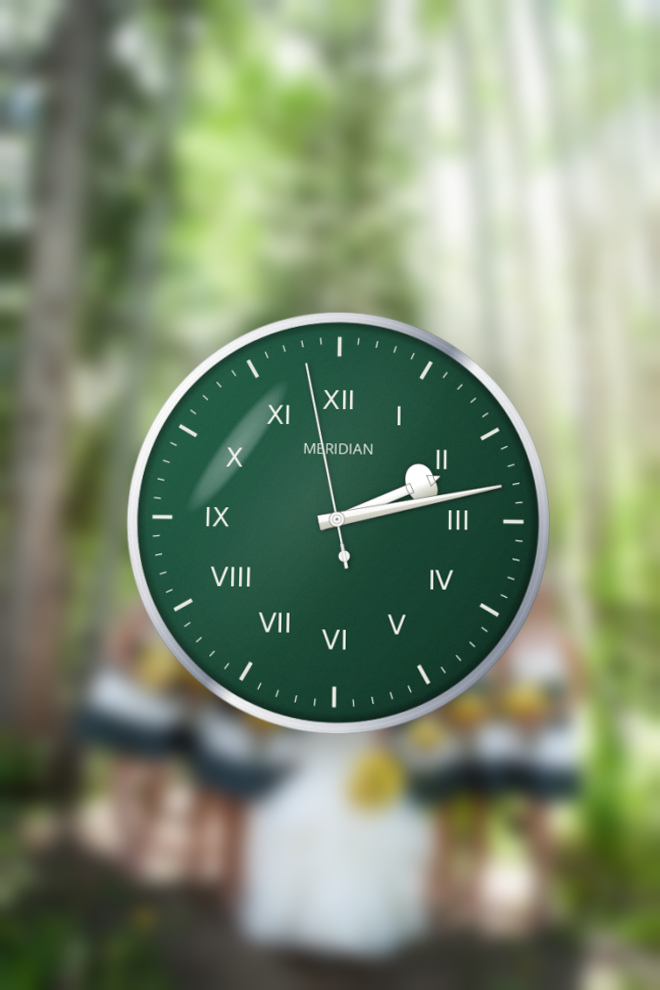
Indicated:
h=2 m=12 s=58
